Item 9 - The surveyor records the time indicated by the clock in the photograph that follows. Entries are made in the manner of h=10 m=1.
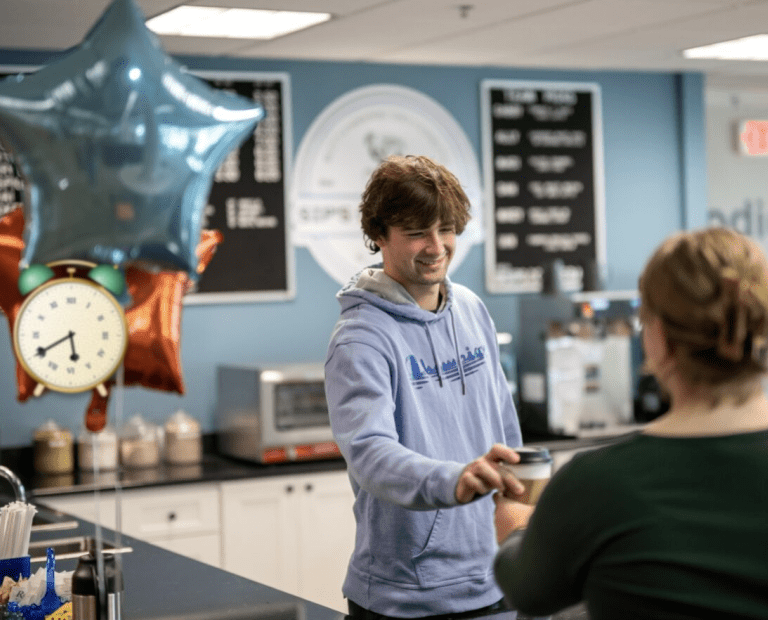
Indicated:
h=5 m=40
